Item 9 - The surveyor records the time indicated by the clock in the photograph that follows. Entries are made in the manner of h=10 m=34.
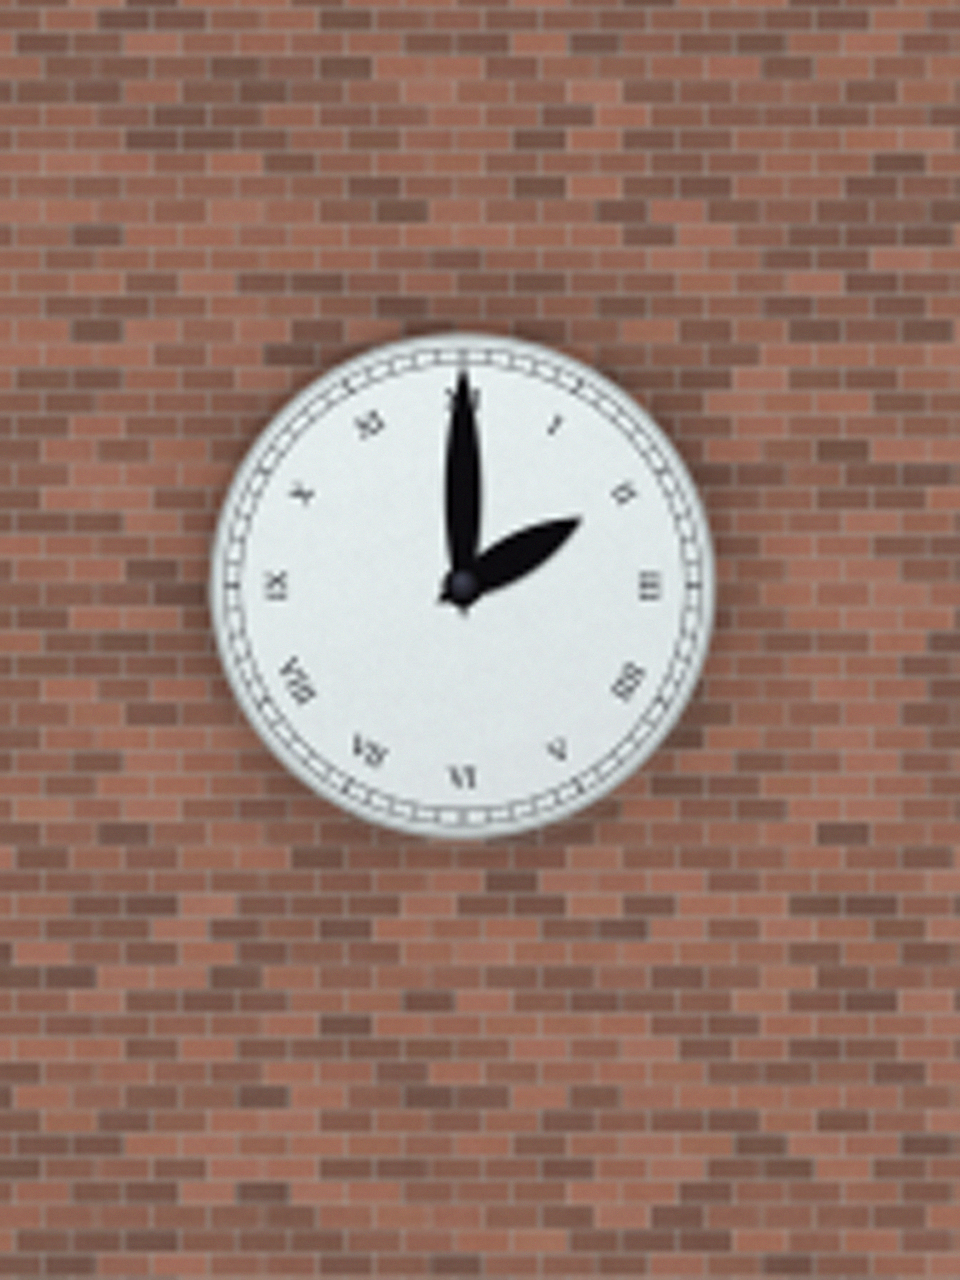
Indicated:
h=2 m=0
